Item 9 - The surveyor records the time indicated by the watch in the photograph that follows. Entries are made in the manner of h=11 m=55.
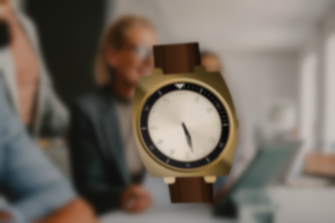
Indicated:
h=5 m=28
